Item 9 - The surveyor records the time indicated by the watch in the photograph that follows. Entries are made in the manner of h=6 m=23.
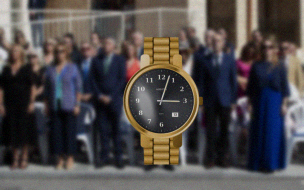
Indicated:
h=3 m=3
